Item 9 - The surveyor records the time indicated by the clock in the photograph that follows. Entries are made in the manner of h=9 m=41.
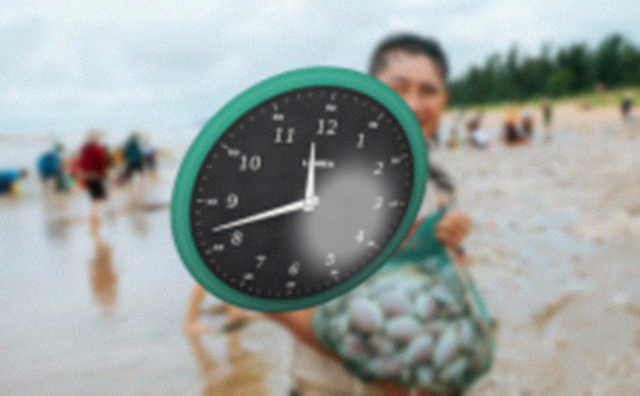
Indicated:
h=11 m=42
